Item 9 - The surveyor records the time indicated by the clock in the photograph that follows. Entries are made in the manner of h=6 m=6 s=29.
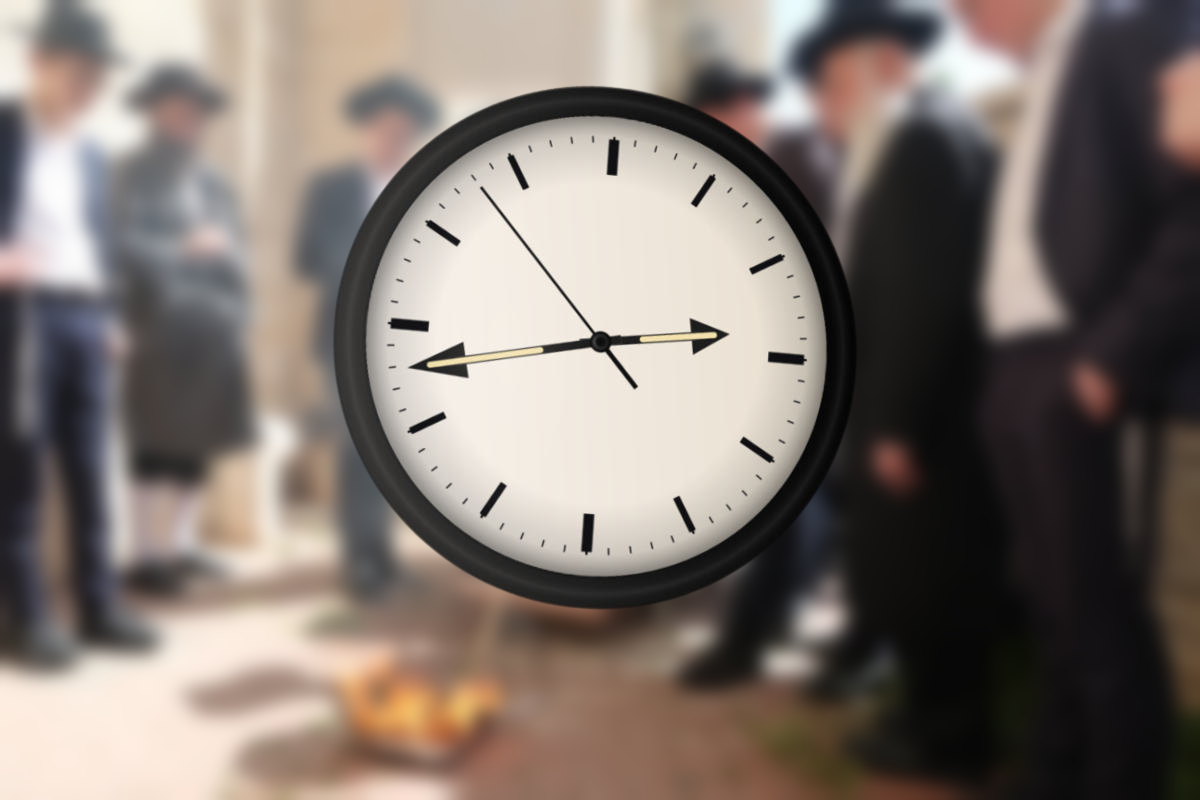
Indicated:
h=2 m=42 s=53
